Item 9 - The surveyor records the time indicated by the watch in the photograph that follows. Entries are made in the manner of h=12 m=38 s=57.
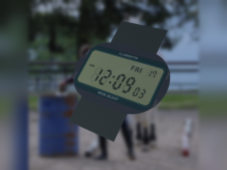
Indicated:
h=12 m=9 s=3
